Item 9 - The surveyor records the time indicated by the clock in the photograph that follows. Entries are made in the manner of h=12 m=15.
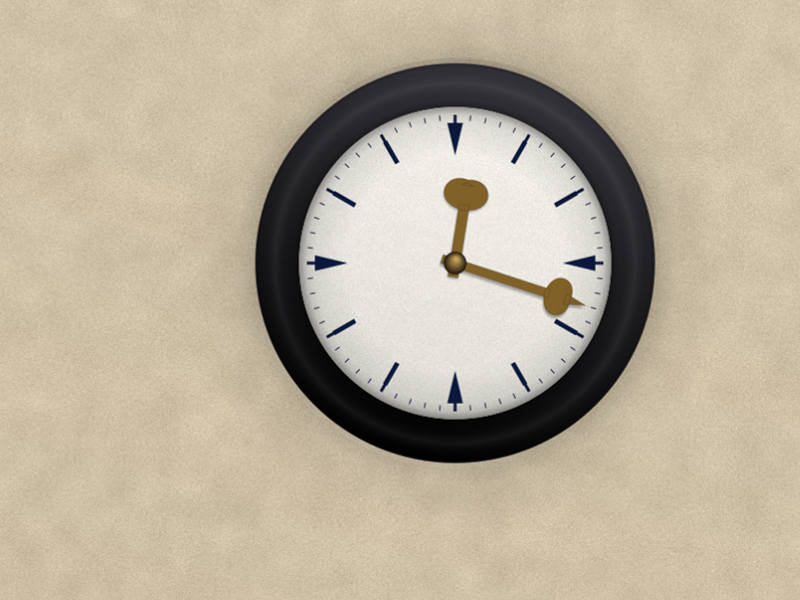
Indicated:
h=12 m=18
